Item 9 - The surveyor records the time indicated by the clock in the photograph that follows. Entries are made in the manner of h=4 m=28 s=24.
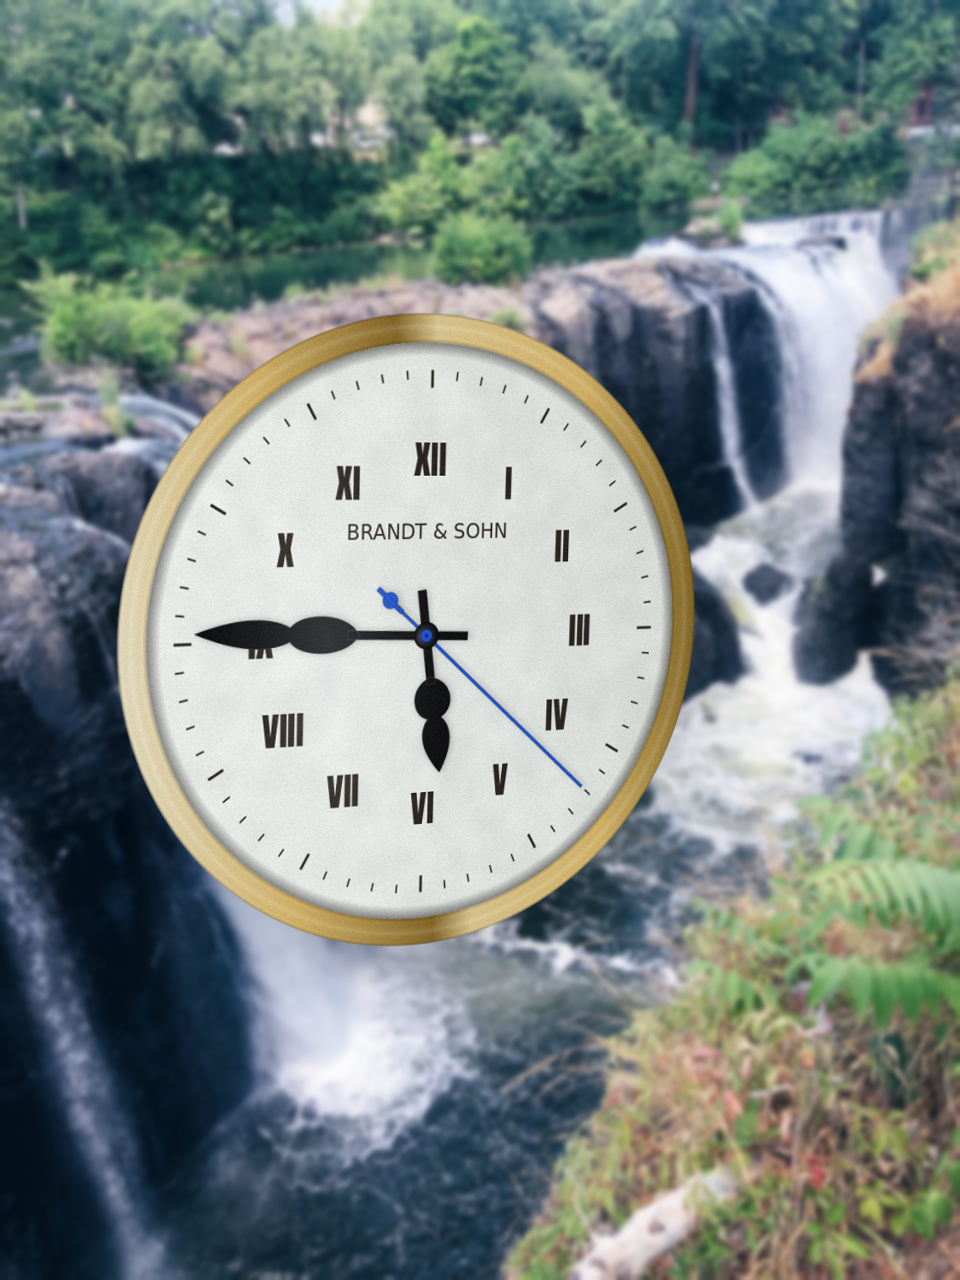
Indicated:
h=5 m=45 s=22
